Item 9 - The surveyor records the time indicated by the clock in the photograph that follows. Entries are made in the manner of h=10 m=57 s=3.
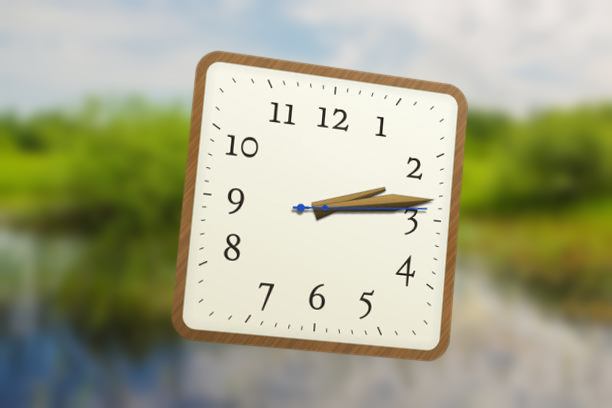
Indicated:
h=2 m=13 s=14
